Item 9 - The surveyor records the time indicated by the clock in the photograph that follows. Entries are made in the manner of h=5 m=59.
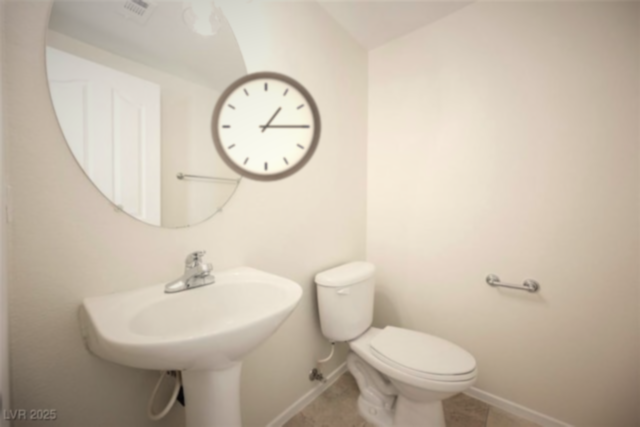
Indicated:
h=1 m=15
